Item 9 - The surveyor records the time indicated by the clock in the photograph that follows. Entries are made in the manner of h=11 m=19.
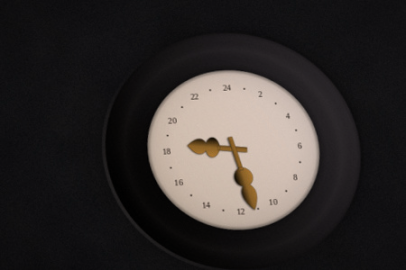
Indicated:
h=18 m=28
